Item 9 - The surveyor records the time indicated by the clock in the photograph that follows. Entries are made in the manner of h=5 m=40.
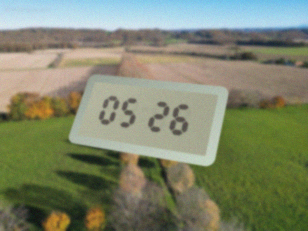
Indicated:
h=5 m=26
